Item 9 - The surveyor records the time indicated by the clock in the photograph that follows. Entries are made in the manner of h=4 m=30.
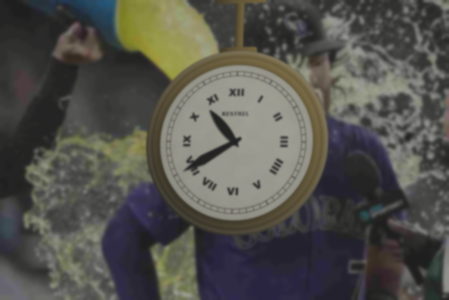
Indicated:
h=10 m=40
